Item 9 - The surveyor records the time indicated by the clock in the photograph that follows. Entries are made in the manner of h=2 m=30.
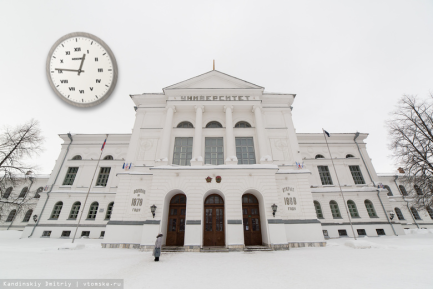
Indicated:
h=12 m=46
